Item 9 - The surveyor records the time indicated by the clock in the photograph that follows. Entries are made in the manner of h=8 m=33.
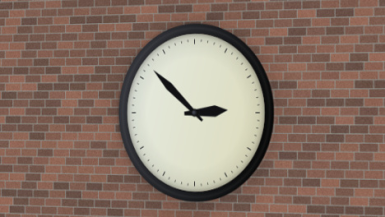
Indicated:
h=2 m=52
